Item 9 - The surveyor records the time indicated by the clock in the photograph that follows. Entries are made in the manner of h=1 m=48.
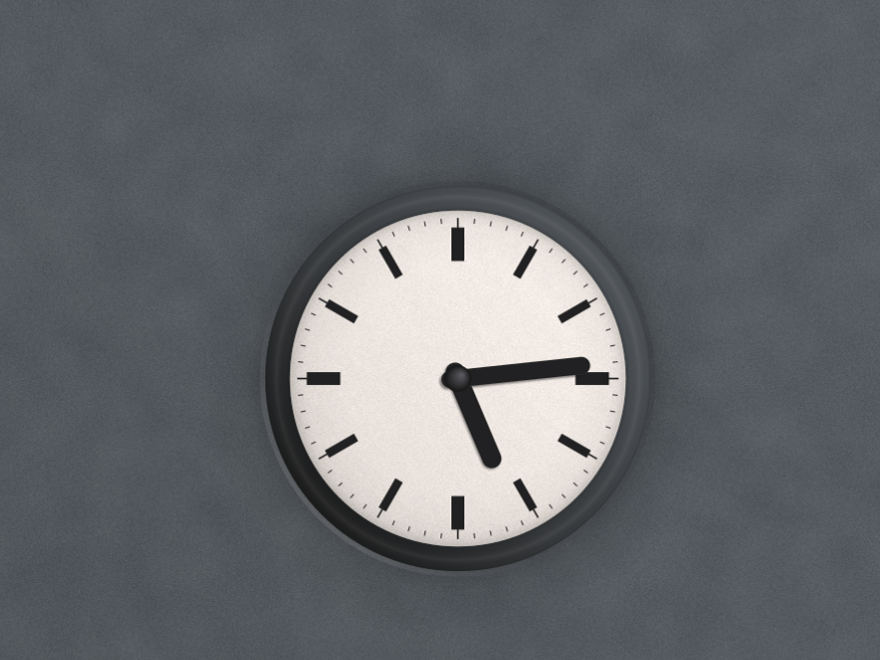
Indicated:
h=5 m=14
